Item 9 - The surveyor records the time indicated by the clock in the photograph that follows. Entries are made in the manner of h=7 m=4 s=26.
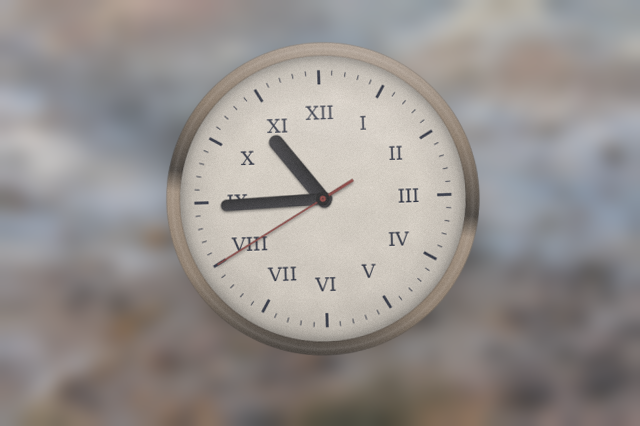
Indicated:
h=10 m=44 s=40
